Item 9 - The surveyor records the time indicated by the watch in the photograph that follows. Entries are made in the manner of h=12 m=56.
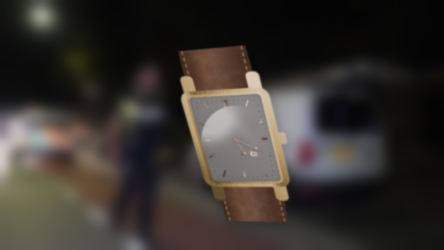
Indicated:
h=5 m=20
